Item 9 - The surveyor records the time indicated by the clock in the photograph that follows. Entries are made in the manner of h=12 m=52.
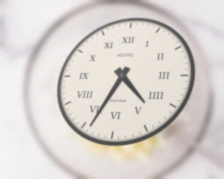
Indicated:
h=4 m=34
